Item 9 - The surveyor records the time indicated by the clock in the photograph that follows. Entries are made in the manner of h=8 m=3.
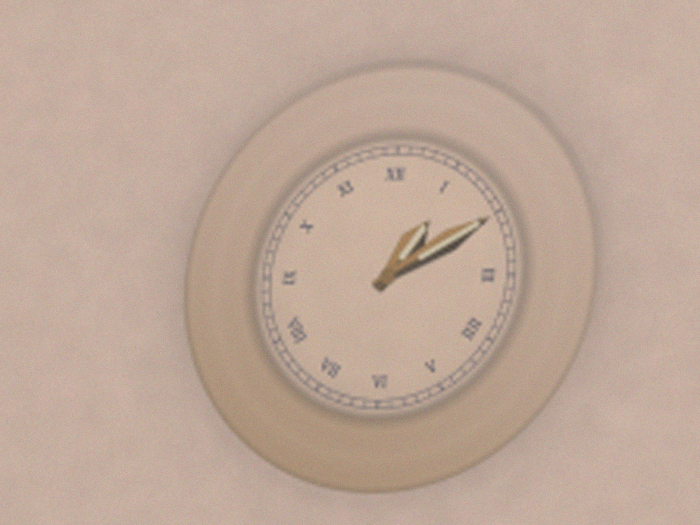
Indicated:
h=1 m=10
